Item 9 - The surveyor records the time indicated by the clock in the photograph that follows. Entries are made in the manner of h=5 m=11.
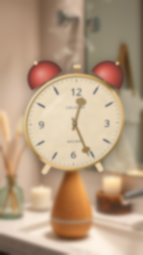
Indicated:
h=12 m=26
